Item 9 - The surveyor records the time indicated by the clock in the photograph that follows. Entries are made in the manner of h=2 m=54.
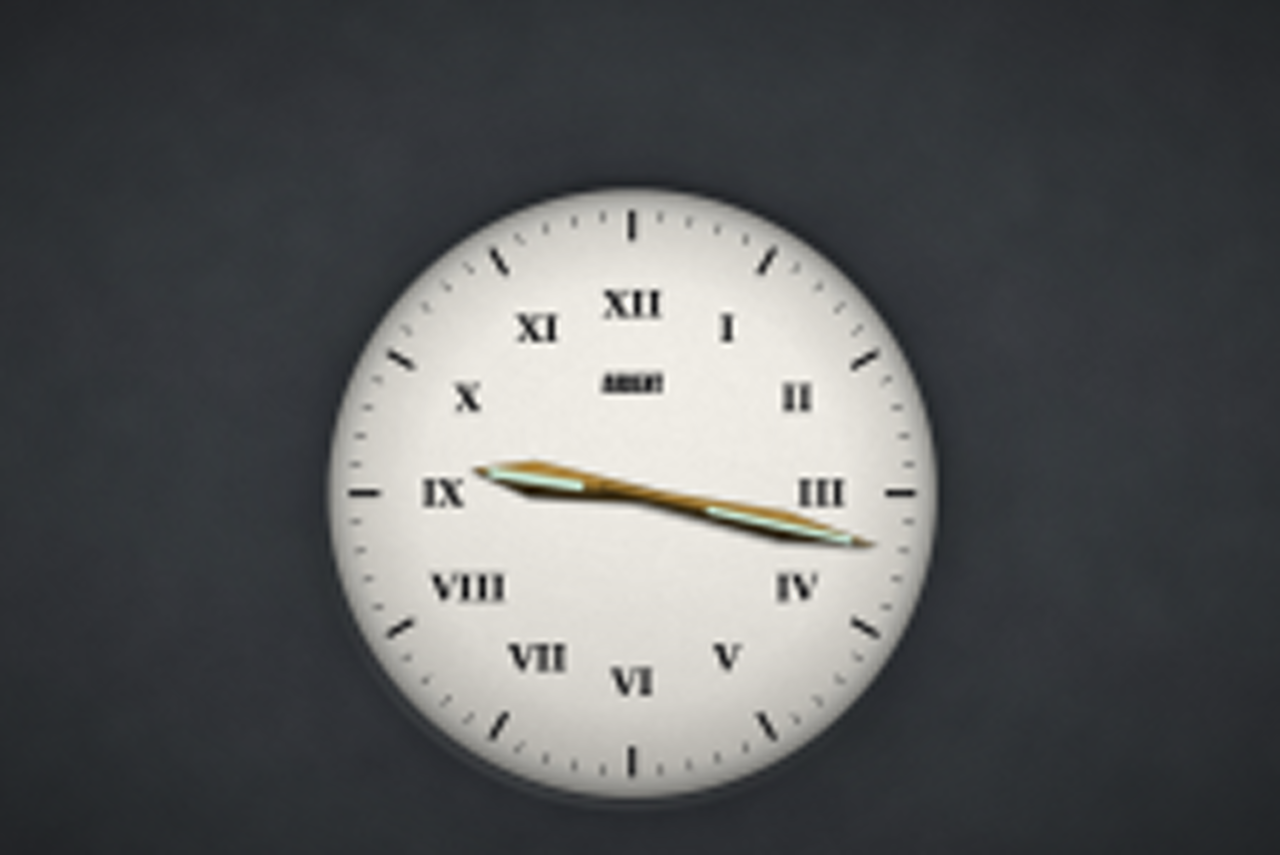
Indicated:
h=9 m=17
